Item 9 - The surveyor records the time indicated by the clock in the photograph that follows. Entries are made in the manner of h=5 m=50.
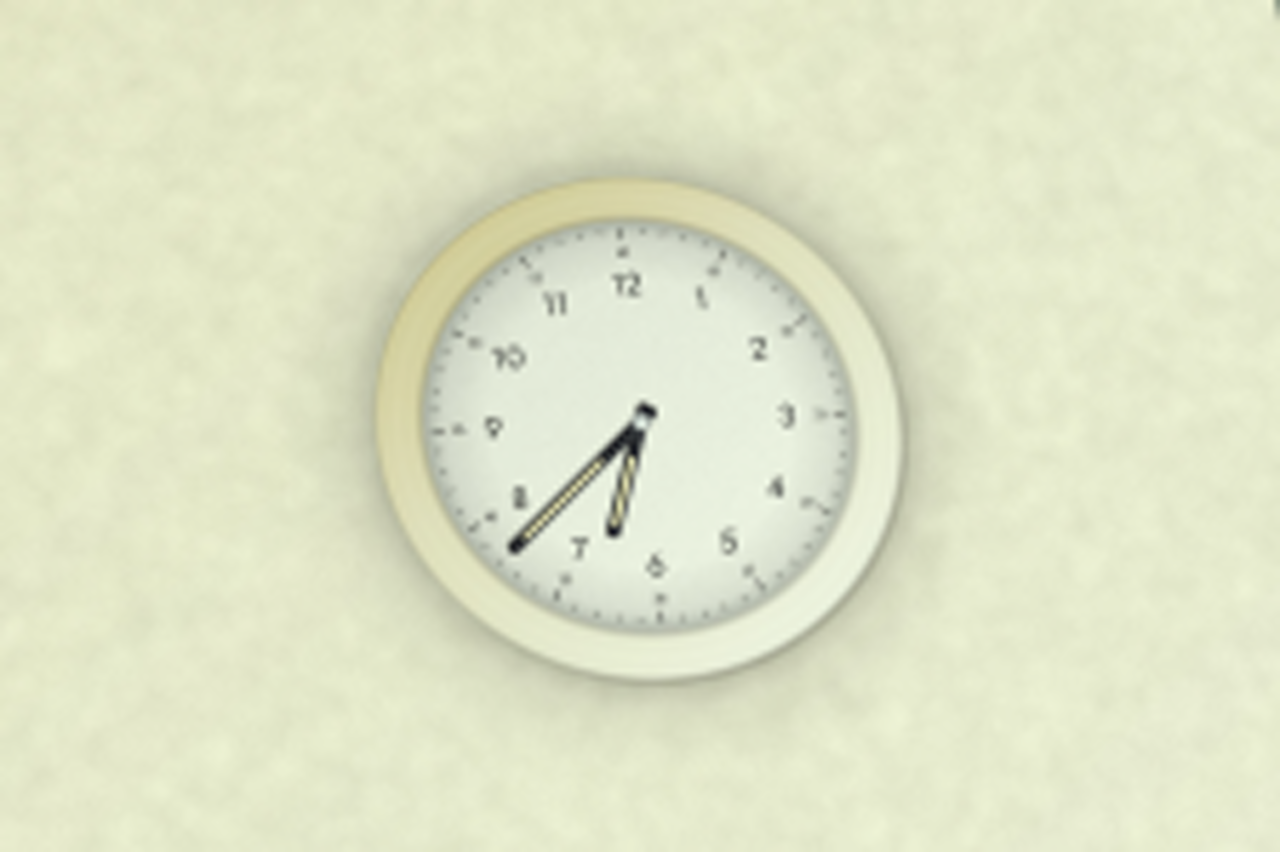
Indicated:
h=6 m=38
